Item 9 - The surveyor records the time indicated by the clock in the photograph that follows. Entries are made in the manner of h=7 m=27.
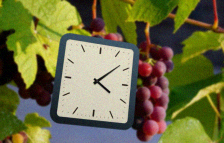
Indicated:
h=4 m=8
